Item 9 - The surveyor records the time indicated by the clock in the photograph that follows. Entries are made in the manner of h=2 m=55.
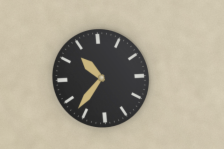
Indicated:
h=10 m=37
